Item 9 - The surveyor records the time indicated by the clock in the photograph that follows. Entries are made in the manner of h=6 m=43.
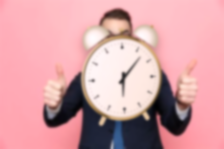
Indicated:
h=6 m=7
